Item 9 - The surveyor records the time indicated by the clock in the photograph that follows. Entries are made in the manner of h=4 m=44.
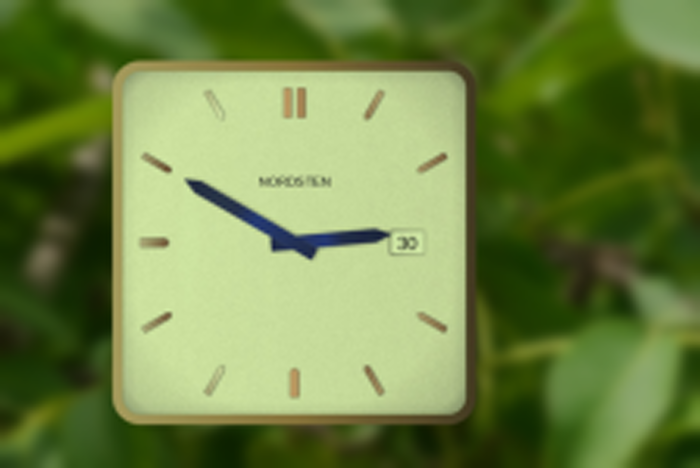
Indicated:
h=2 m=50
